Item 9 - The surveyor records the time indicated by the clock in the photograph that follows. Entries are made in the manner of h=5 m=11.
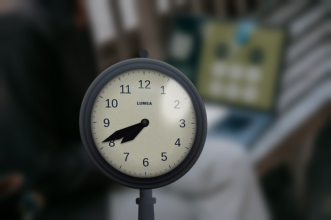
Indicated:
h=7 m=41
